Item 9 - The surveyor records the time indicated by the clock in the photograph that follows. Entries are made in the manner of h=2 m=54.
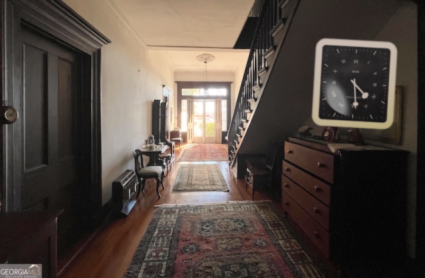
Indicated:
h=4 m=29
